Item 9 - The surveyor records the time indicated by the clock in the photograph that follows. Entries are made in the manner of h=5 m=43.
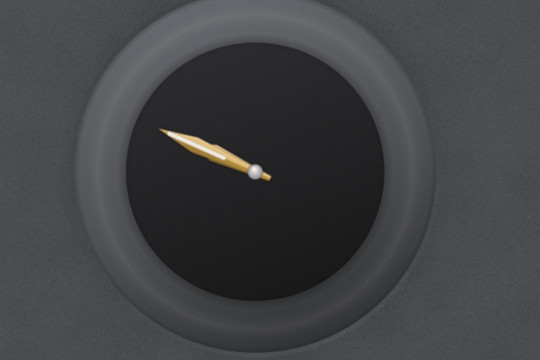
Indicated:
h=9 m=49
